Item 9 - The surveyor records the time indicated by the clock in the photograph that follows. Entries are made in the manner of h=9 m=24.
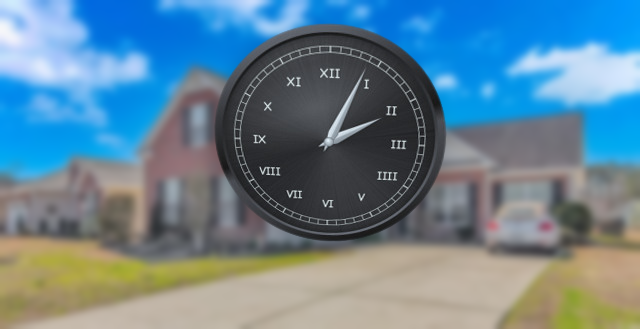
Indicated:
h=2 m=4
